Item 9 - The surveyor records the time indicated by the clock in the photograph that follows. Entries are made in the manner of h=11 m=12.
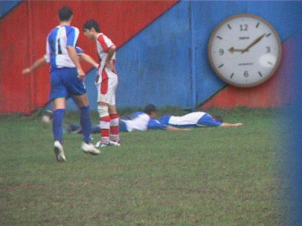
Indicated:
h=9 m=9
